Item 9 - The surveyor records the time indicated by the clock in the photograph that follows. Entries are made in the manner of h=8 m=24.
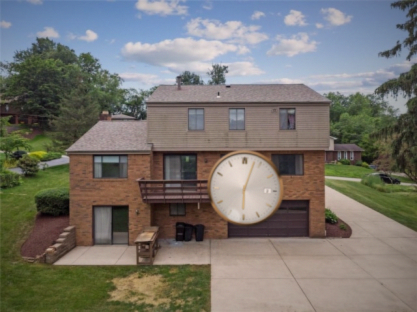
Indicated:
h=6 m=3
